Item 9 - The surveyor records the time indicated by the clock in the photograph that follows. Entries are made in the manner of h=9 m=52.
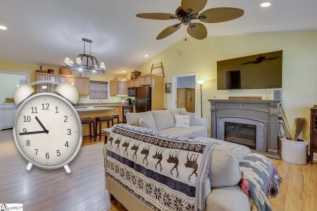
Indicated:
h=10 m=44
